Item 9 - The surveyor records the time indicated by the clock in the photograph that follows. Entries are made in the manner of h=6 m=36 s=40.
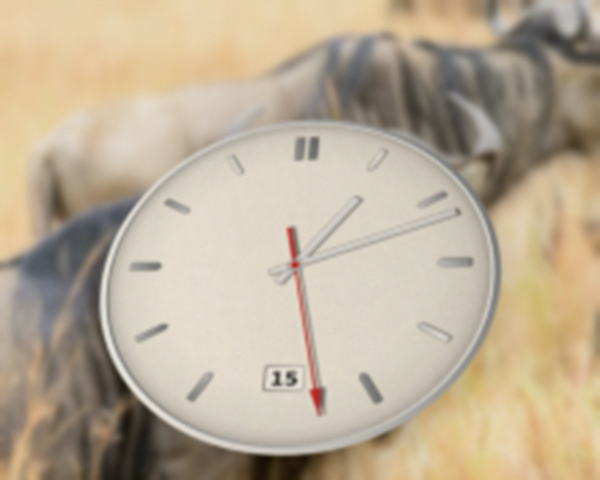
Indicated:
h=1 m=11 s=28
